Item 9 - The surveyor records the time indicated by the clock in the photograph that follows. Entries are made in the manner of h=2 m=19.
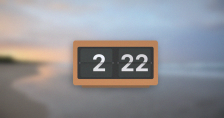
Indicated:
h=2 m=22
